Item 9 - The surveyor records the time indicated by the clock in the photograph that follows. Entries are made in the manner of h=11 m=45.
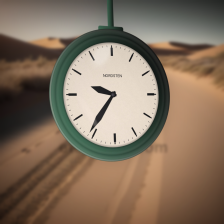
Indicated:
h=9 m=36
